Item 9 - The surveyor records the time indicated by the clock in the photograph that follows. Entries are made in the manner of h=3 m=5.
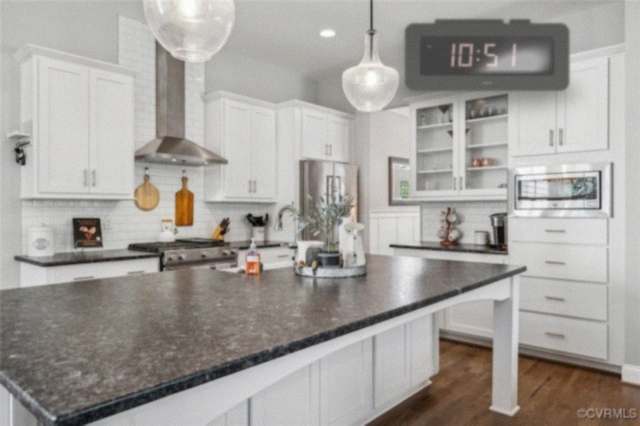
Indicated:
h=10 m=51
